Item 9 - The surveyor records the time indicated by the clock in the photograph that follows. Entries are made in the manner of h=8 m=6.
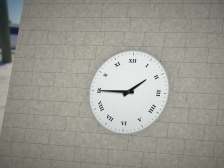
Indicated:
h=1 m=45
